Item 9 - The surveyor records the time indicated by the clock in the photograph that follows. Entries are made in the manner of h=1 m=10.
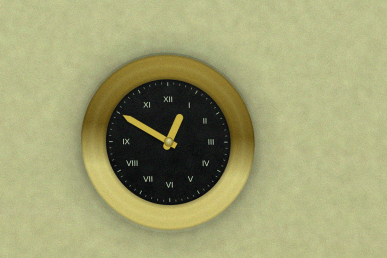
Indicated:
h=12 m=50
